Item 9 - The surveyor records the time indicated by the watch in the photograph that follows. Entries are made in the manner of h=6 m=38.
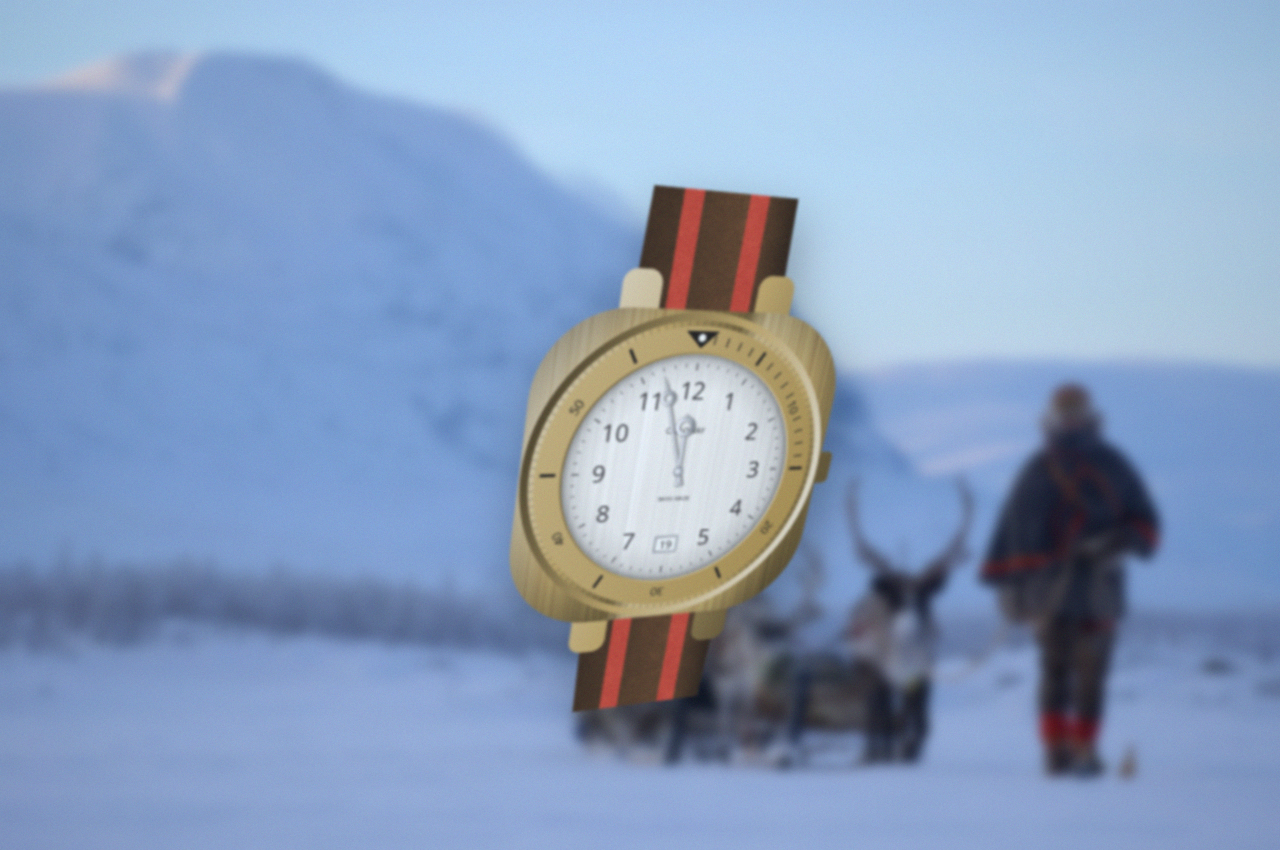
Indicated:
h=11 m=57
